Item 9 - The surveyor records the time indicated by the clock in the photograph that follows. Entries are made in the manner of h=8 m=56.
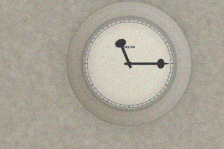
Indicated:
h=11 m=15
